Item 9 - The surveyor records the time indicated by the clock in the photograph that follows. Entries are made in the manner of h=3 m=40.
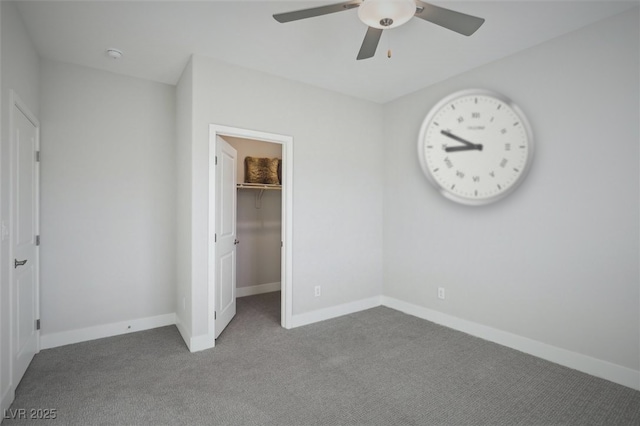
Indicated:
h=8 m=49
